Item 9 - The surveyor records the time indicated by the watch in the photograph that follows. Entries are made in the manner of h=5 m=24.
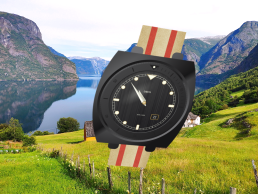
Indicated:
h=10 m=53
